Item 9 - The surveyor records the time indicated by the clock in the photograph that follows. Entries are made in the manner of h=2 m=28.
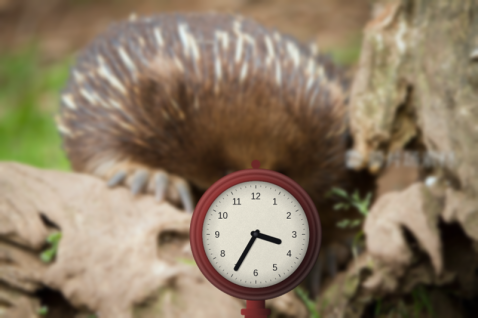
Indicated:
h=3 m=35
